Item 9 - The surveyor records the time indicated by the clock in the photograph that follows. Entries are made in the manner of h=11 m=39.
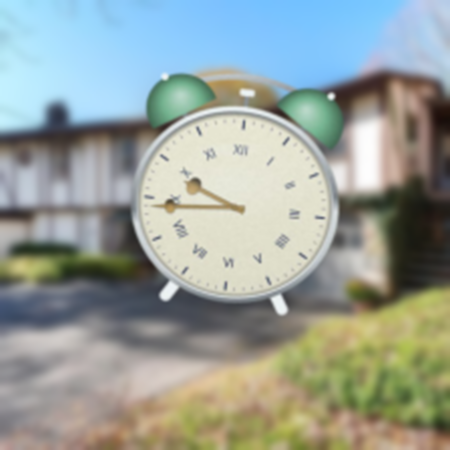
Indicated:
h=9 m=44
